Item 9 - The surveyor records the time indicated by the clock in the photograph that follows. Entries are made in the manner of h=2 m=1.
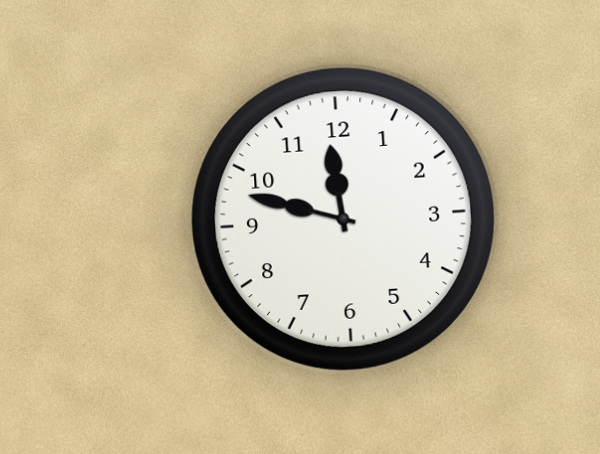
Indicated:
h=11 m=48
